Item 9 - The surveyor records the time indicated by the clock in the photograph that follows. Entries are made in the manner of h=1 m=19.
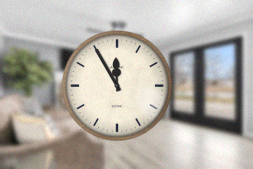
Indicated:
h=11 m=55
